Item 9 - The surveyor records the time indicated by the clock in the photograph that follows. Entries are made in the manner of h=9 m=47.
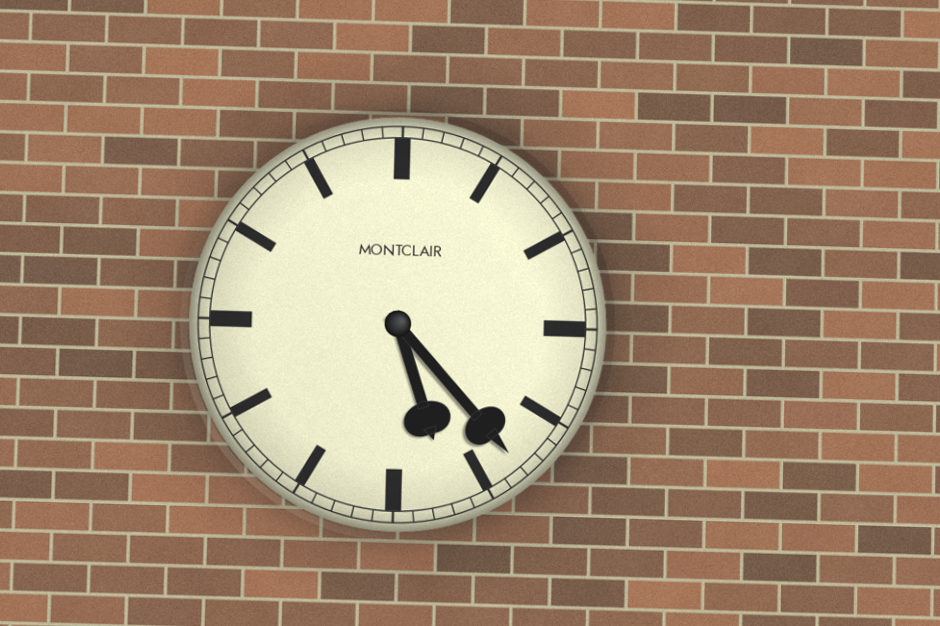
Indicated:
h=5 m=23
